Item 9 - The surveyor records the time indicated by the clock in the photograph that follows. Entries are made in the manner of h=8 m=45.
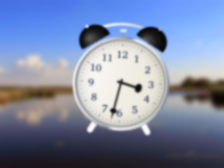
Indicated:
h=3 m=32
